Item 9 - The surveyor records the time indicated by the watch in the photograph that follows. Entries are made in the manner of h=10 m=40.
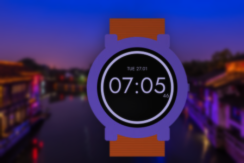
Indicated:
h=7 m=5
